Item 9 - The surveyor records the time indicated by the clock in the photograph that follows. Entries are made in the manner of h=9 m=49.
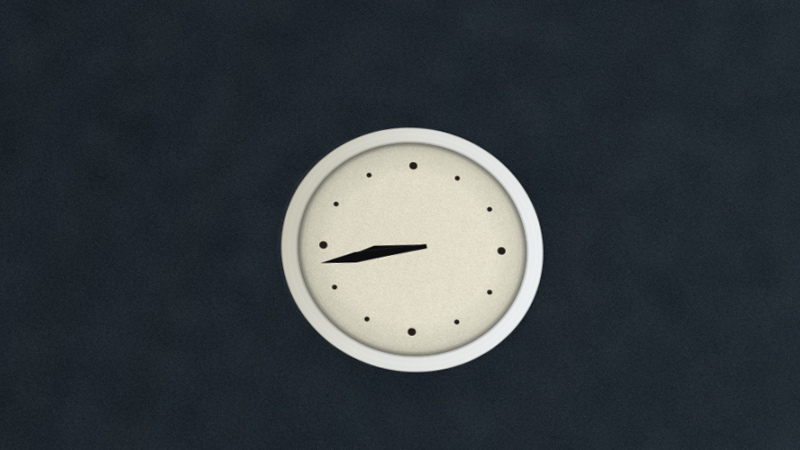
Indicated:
h=8 m=43
